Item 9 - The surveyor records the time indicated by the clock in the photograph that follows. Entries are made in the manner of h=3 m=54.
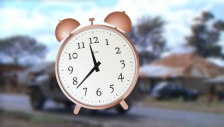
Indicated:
h=11 m=38
